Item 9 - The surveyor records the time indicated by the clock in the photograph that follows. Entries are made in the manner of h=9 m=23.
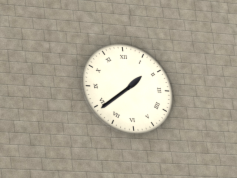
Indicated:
h=1 m=39
